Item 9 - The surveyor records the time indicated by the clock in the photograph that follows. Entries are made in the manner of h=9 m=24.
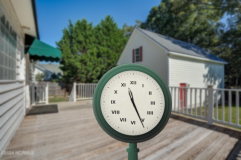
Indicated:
h=11 m=26
